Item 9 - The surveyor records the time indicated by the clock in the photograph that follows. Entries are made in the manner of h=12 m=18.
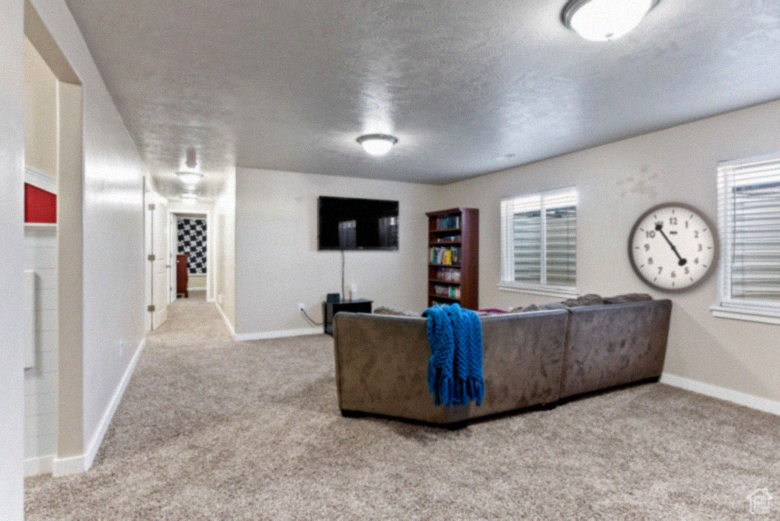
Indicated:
h=4 m=54
